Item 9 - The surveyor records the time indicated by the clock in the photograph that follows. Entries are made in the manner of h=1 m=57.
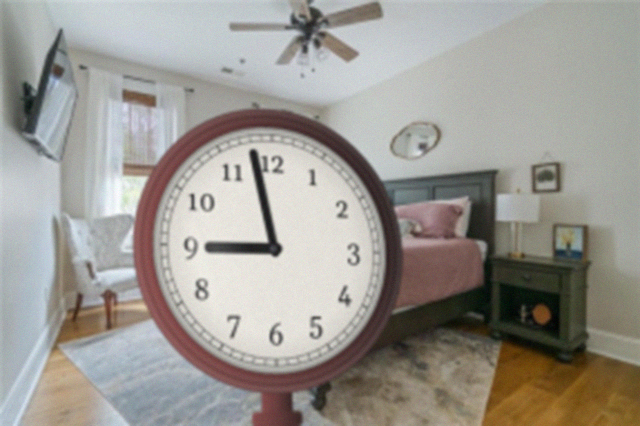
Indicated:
h=8 m=58
